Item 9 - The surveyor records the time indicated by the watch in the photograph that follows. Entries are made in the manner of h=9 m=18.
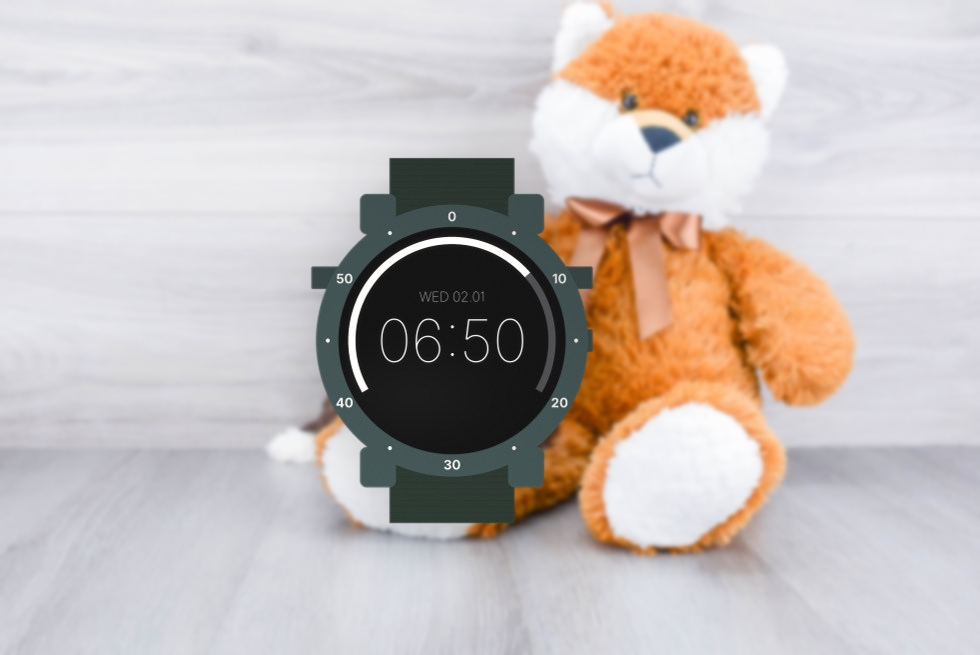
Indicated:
h=6 m=50
